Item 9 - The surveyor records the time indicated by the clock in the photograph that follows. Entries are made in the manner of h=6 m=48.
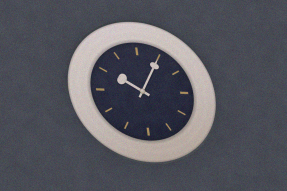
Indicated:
h=10 m=5
